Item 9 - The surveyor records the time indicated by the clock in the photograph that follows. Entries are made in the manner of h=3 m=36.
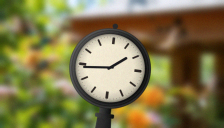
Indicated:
h=1 m=44
